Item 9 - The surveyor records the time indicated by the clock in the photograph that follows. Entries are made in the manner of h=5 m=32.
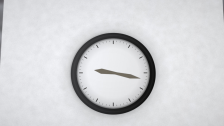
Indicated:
h=9 m=17
